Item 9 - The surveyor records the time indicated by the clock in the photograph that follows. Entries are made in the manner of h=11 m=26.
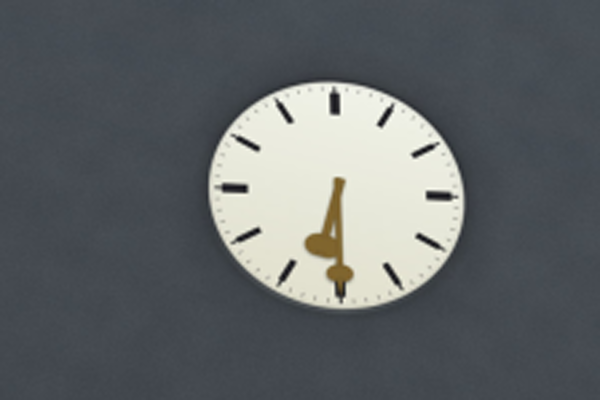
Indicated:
h=6 m=30
